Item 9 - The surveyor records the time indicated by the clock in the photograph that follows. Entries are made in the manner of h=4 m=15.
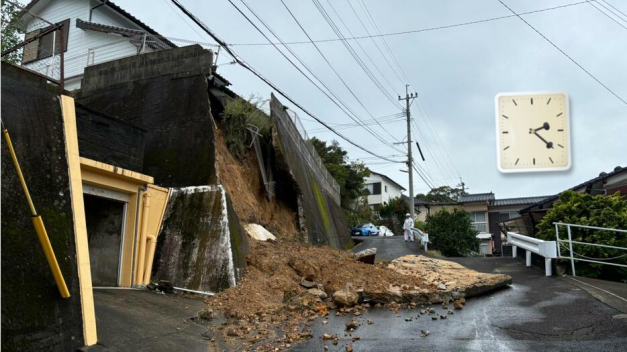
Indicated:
h=2 m=22
